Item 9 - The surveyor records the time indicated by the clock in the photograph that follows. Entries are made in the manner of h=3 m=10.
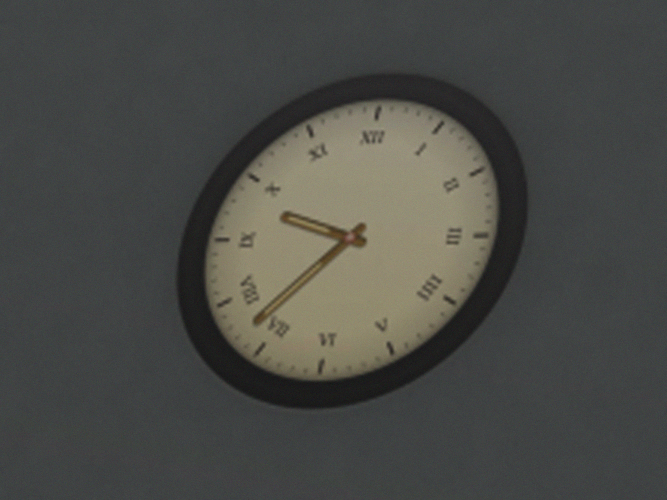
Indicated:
h=9 m=37
